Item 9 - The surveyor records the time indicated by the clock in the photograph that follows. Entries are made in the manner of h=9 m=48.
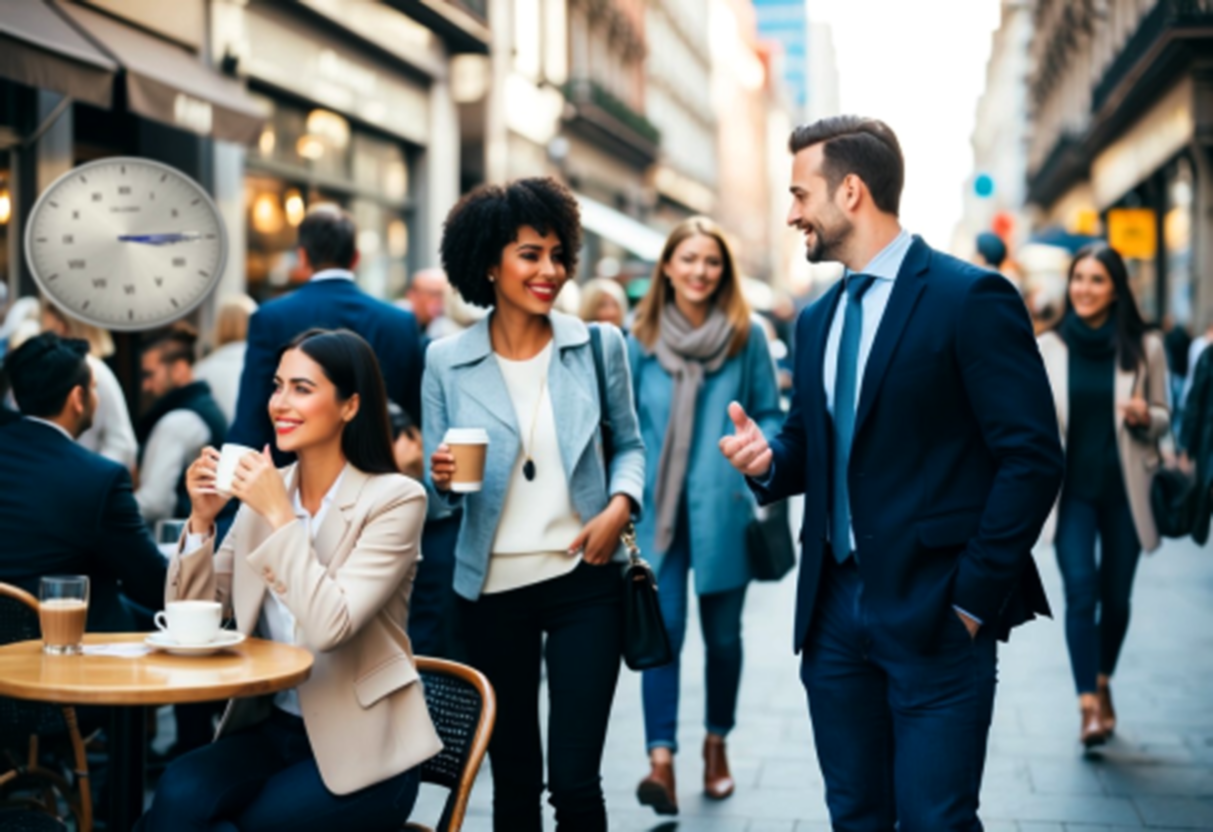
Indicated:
h=3 m=15
